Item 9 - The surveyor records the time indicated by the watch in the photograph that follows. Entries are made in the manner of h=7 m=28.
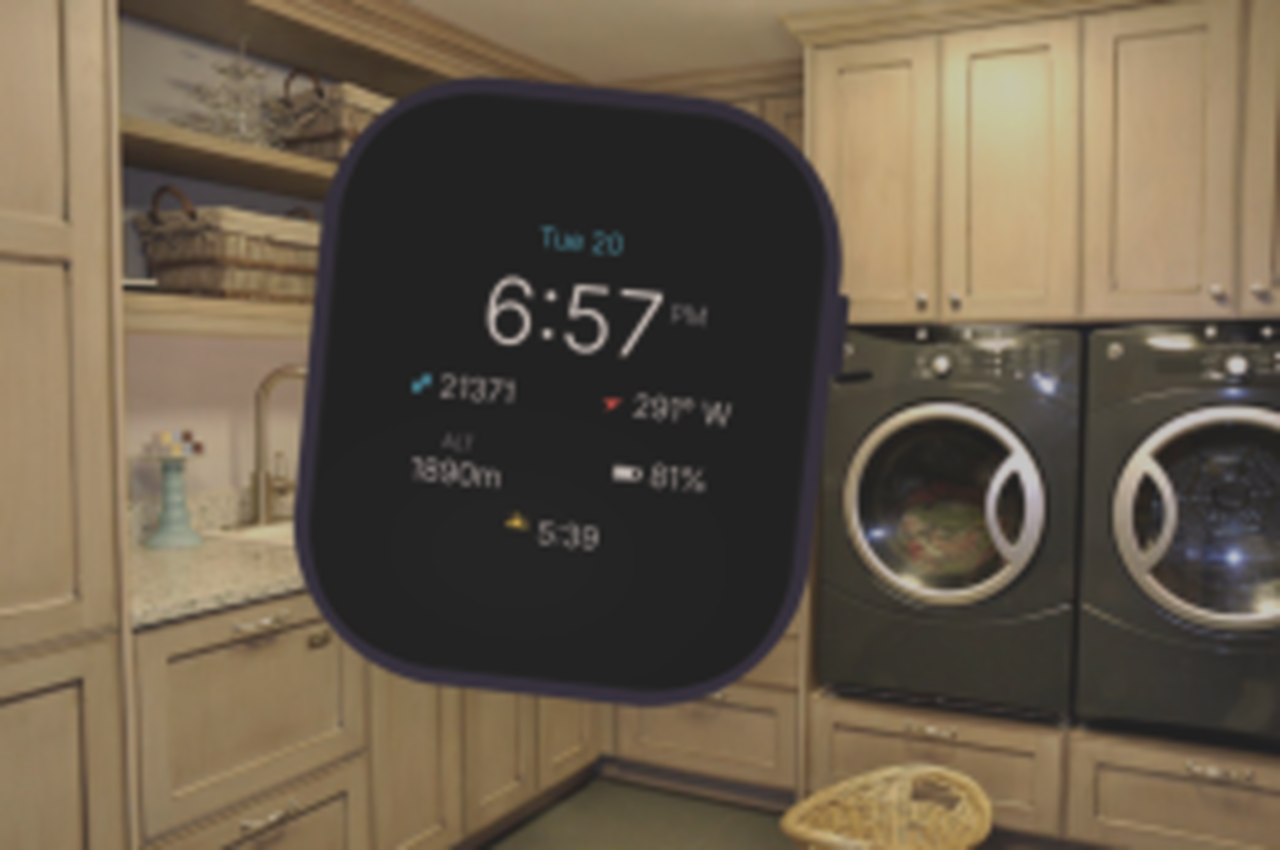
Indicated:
h=6 m=57
